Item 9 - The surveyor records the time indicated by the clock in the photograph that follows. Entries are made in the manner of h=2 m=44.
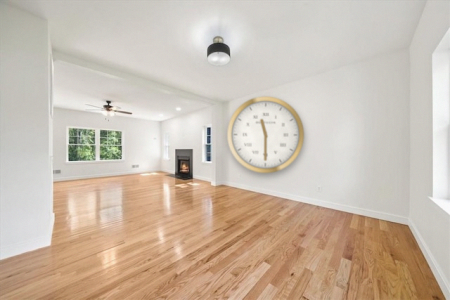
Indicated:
h=11 m=30
